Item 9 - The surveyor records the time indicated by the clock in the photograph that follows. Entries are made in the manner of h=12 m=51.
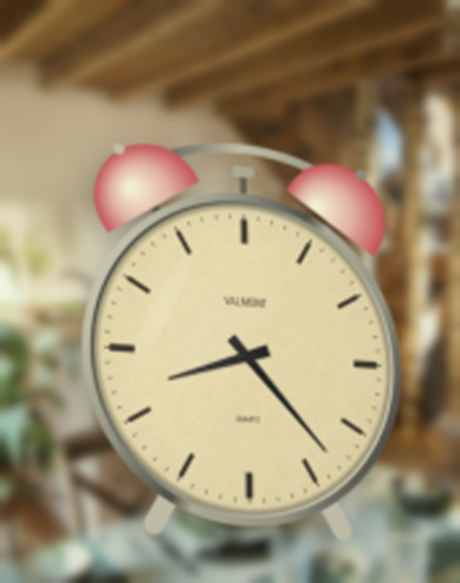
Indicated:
h=8 m=23
